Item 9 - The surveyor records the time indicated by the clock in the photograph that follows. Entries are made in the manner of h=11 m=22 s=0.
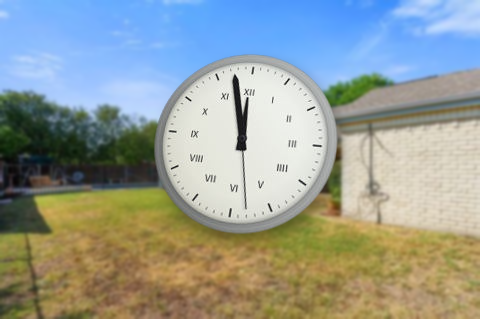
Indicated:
h=11 m=57 s=28
